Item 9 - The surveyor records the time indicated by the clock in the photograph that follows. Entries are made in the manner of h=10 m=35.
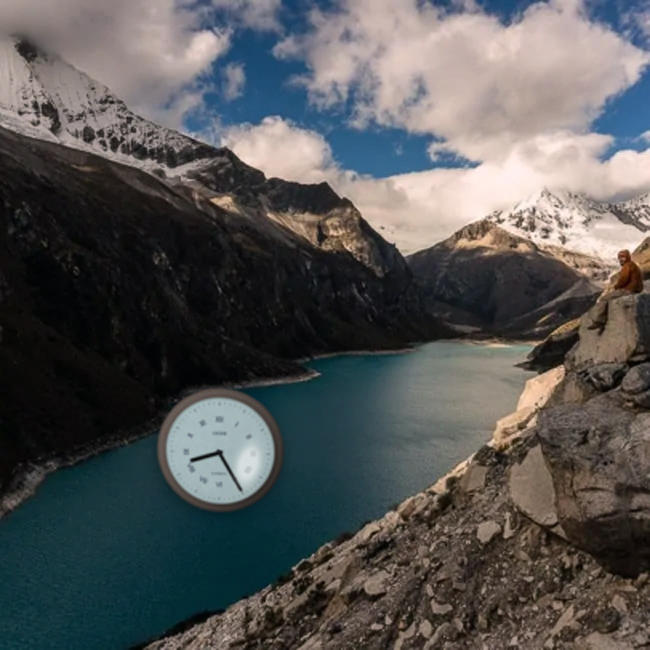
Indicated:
h=8 m=25
